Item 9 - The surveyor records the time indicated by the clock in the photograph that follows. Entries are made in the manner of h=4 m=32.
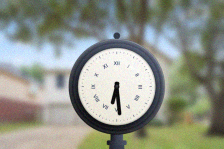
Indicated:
h=6 m=29
